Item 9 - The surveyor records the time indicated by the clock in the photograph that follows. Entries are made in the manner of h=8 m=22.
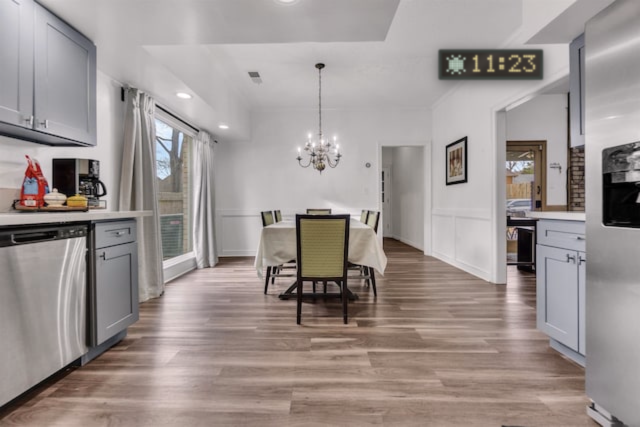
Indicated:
h=11 m=23
